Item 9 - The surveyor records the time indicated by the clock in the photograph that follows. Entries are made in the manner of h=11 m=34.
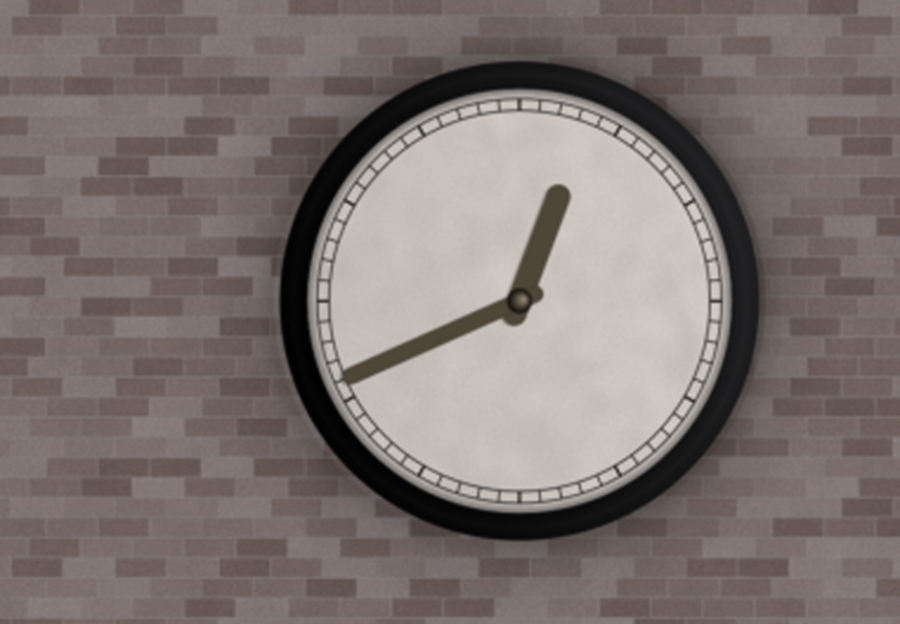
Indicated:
h=12 m=41
